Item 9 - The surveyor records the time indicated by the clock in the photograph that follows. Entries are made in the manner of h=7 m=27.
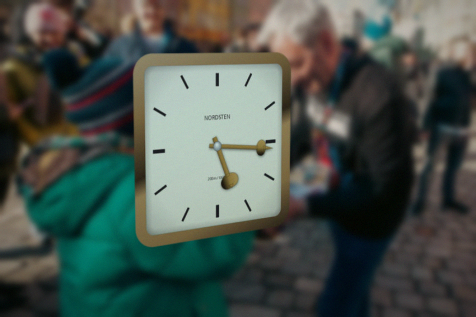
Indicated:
h=5 m=16
